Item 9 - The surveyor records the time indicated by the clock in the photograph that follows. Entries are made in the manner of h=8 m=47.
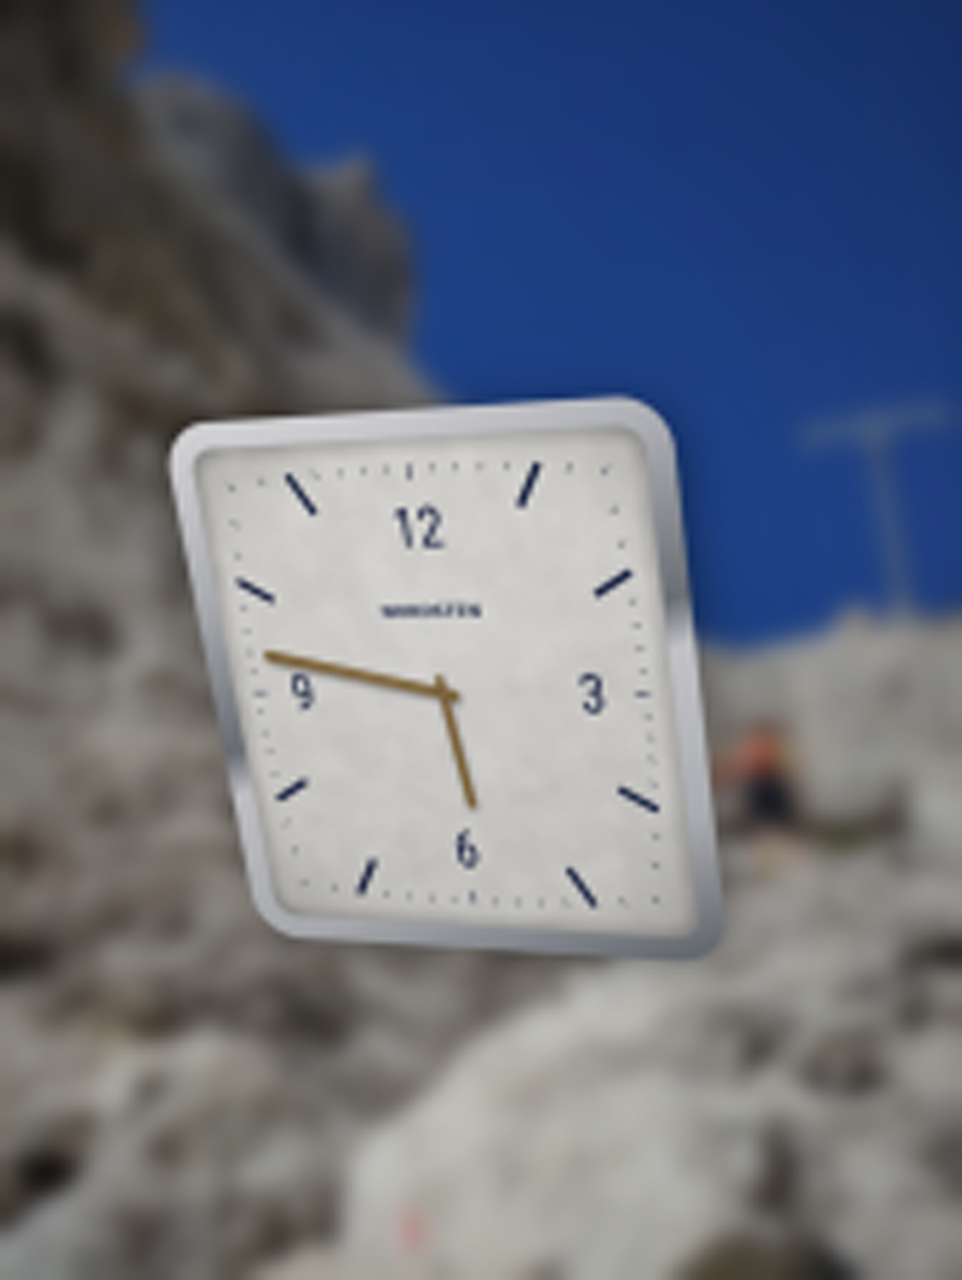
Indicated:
h=5 m=47
